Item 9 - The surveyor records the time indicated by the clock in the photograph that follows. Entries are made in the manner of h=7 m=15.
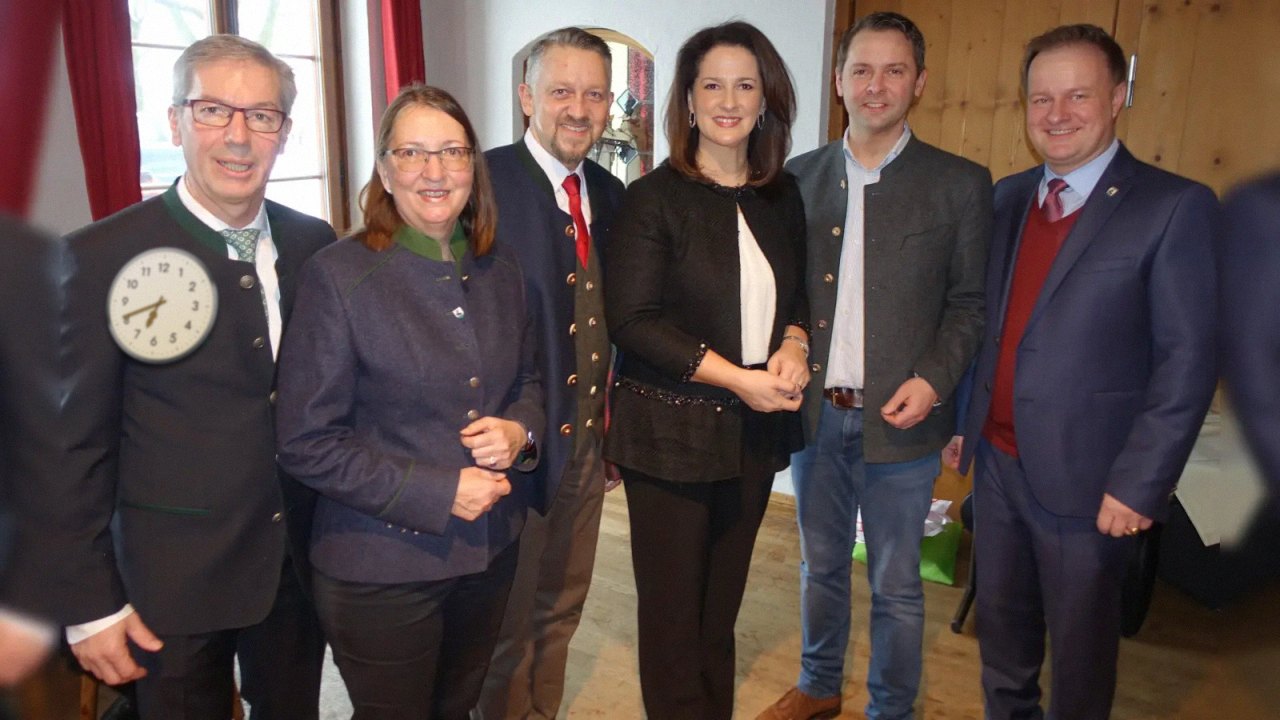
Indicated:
h=6 m=41
